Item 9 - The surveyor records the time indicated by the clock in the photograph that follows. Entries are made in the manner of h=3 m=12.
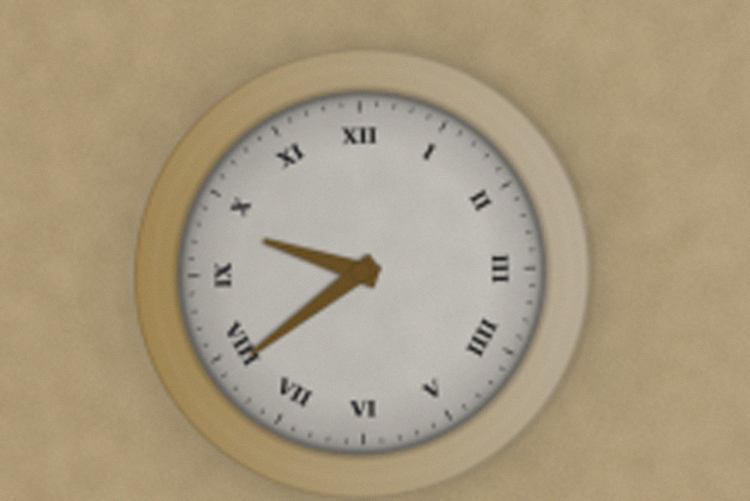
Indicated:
h=9 m=39
